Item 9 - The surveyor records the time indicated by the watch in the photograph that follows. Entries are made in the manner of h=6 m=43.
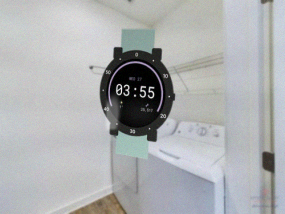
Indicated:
h=3 m=55
